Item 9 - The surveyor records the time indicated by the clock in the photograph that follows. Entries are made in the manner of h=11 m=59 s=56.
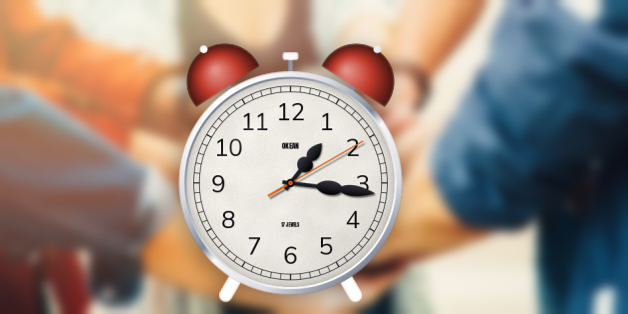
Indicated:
h=1 m=16 s=10
